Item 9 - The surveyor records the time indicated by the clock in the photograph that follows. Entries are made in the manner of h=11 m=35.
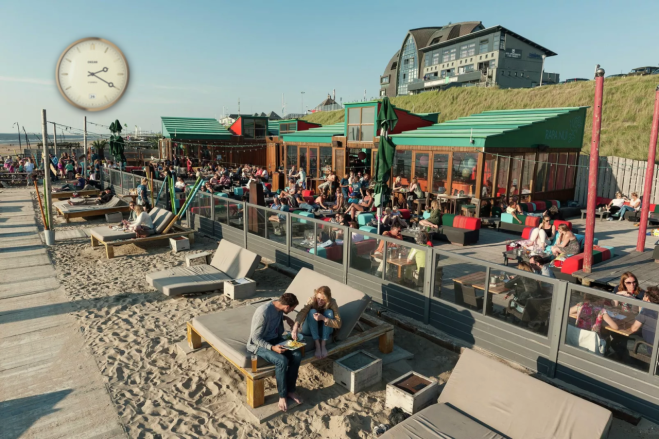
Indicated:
h=2 m=20
